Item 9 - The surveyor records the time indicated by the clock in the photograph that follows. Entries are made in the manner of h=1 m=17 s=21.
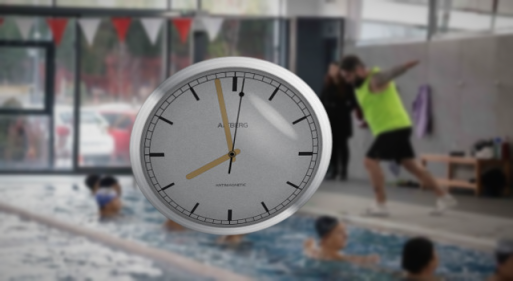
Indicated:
h=7 m=58 s=1
